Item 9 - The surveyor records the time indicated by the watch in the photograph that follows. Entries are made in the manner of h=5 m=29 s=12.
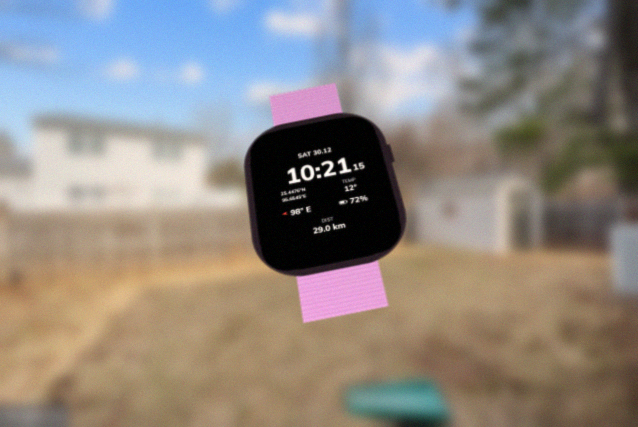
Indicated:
h=10 m=21 s=15
